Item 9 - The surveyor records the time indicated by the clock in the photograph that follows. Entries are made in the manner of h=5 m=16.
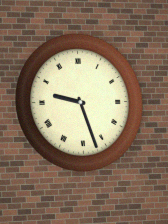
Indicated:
h=9 m=27
